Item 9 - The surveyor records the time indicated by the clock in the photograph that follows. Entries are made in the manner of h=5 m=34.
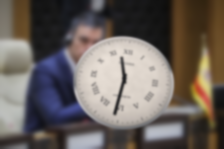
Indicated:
h=11 m=31
